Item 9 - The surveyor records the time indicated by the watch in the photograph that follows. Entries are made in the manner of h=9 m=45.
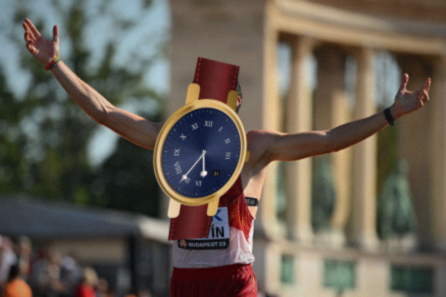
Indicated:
h=5 m=36
